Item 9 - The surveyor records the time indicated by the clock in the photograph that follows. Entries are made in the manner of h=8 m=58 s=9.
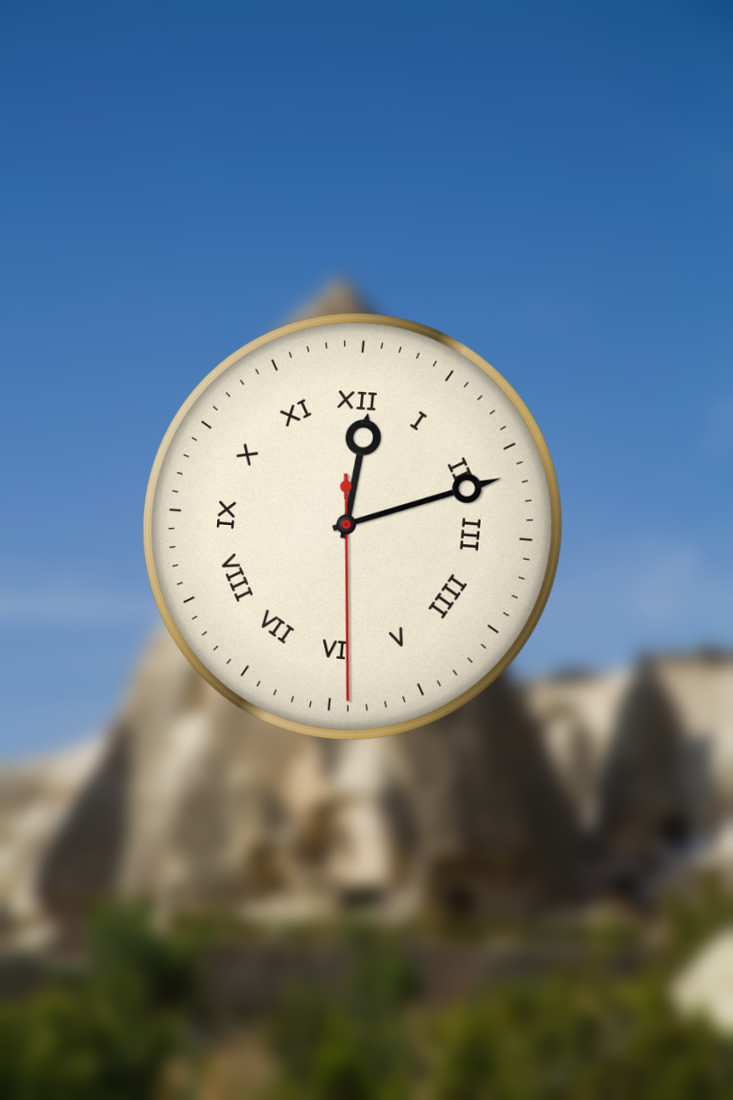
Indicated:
h=12 m=11 s=29
